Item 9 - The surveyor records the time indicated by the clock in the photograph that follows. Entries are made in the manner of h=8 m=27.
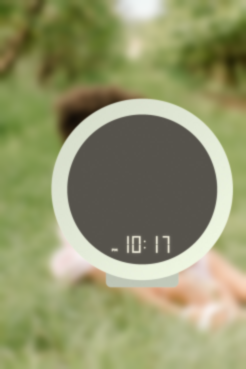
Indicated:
h=10 m=17
